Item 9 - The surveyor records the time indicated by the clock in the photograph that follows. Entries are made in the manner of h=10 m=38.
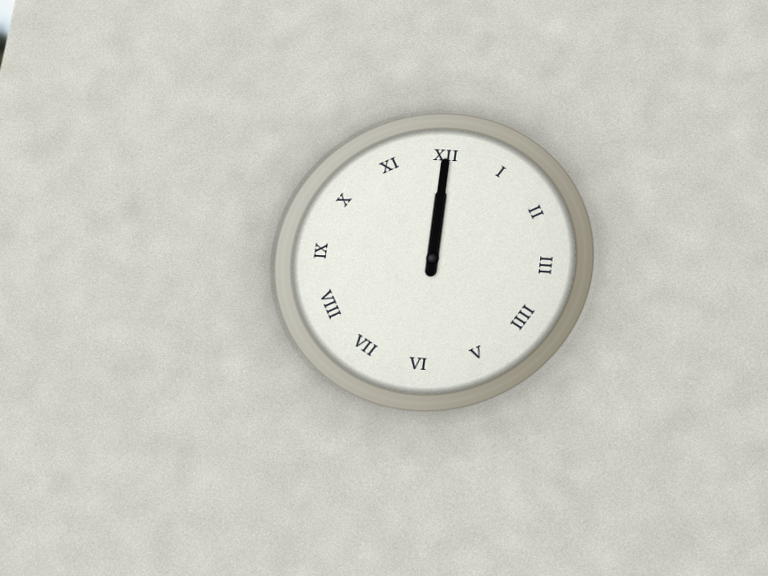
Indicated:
h=12 m=0
